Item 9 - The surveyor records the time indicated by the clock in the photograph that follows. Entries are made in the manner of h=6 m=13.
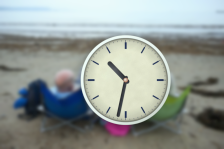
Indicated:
h=10 m=32
